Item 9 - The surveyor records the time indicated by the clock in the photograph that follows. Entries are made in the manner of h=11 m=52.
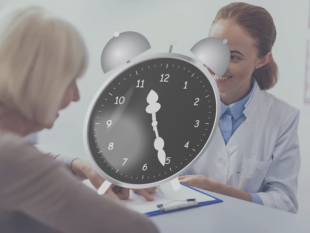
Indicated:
h=11 m=26
